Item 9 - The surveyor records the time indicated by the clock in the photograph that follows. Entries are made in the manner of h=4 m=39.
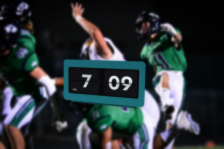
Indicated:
h=7 m=9
